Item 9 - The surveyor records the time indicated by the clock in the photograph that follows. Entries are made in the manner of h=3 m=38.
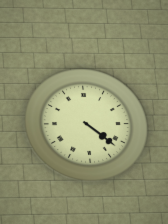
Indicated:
h=4 m=22
